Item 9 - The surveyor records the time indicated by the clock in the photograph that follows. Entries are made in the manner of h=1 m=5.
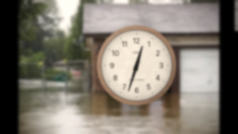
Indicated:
h=12 m=33
